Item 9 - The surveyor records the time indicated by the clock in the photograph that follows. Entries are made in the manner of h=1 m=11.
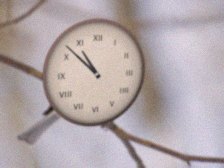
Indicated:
h=10 m=52
